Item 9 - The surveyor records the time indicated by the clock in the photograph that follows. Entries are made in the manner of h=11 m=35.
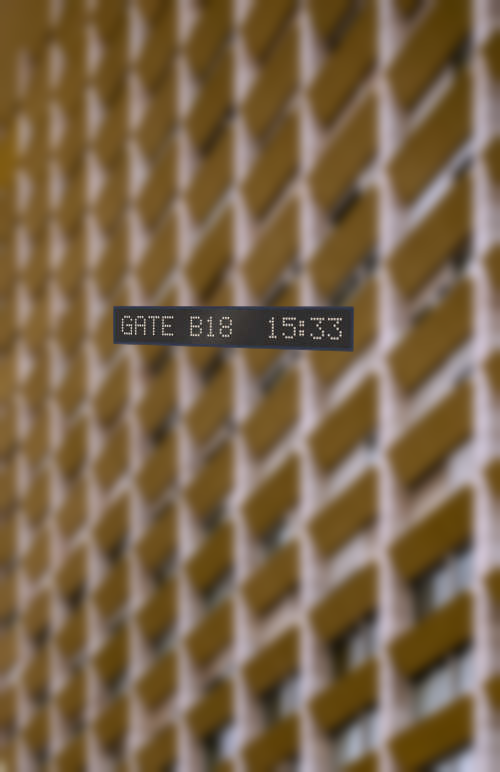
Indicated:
h=15 m=33
